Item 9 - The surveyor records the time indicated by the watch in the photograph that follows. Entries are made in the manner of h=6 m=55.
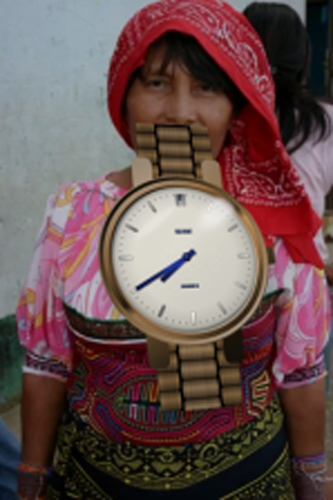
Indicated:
h=7 m=40
